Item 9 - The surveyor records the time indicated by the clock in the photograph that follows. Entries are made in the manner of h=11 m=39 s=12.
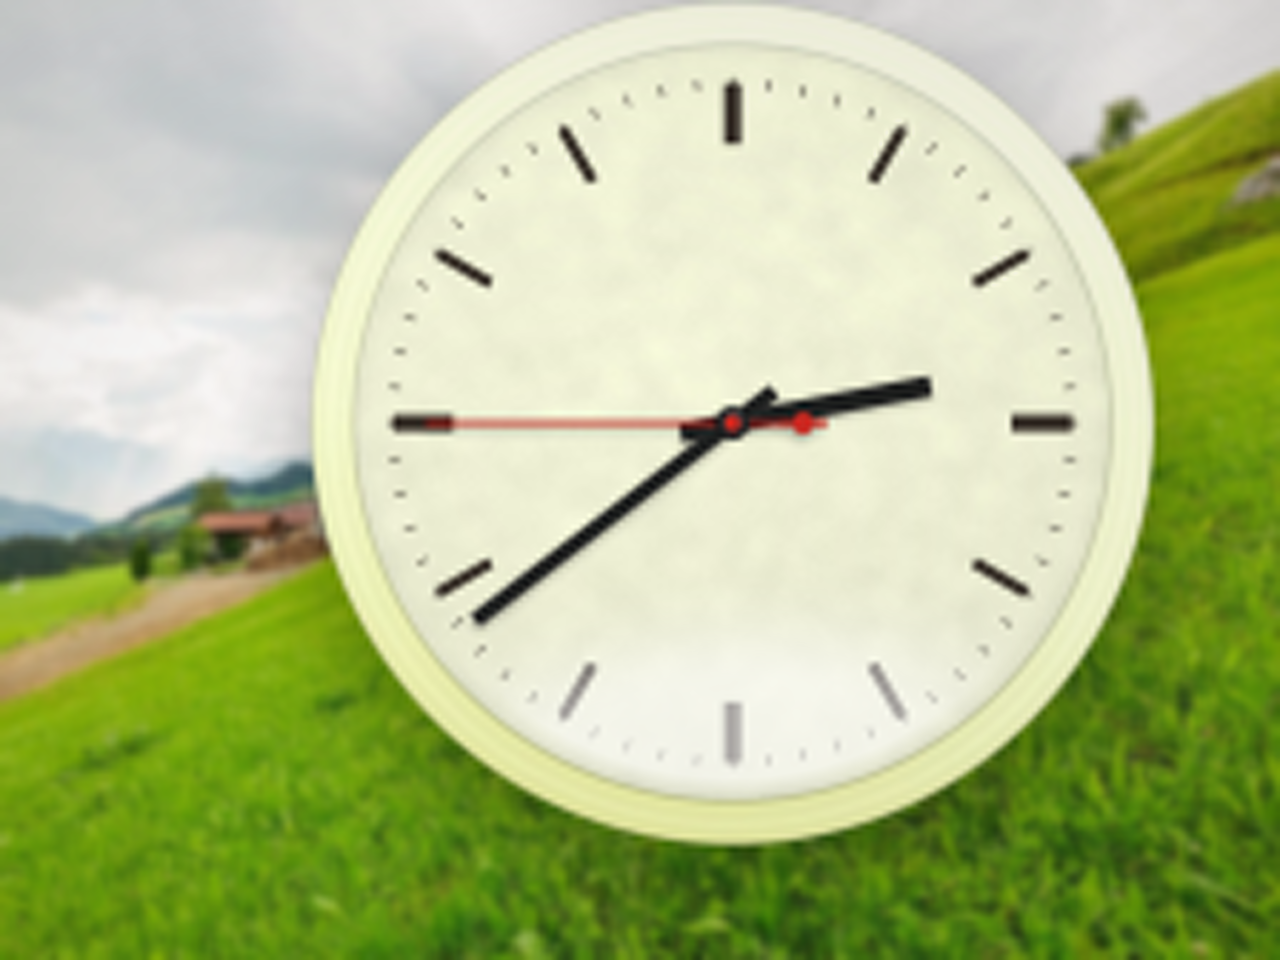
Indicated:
h=2 m=38 s=45
